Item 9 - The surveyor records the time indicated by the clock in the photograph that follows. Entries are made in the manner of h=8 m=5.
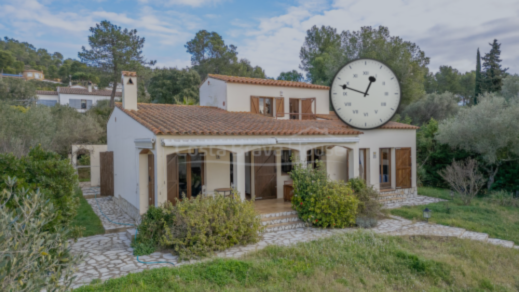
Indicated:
h=12 m=48
